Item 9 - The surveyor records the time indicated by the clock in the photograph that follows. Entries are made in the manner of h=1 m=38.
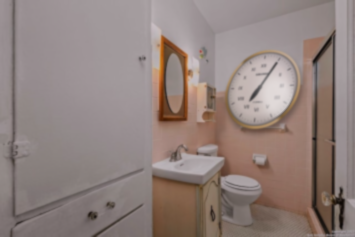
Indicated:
h=7 m=5
